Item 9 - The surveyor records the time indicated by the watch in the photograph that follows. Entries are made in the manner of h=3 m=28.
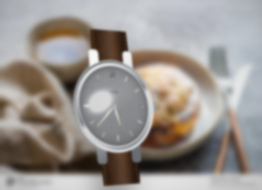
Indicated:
h=5 m=38
